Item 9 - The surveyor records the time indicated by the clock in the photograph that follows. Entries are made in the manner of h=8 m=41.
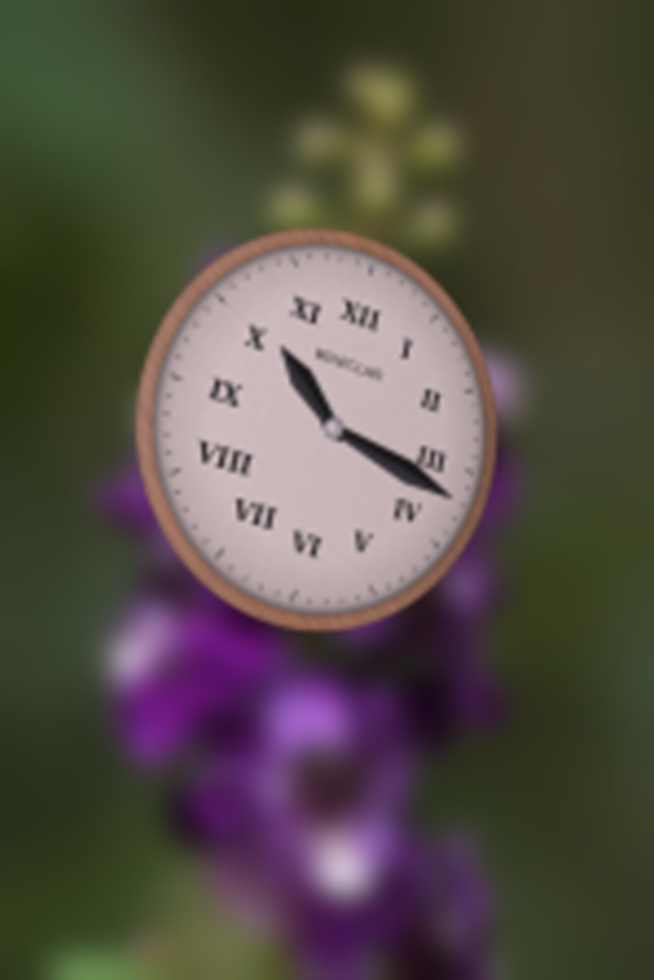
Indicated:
h=10 m=17
